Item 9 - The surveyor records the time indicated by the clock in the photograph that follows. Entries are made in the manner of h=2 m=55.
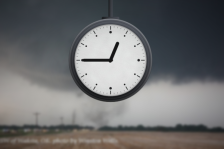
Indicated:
h=12 m=45
